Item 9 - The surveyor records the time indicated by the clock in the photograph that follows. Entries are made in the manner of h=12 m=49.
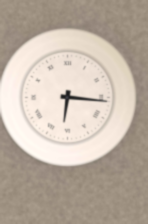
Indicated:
h=6 m=16
